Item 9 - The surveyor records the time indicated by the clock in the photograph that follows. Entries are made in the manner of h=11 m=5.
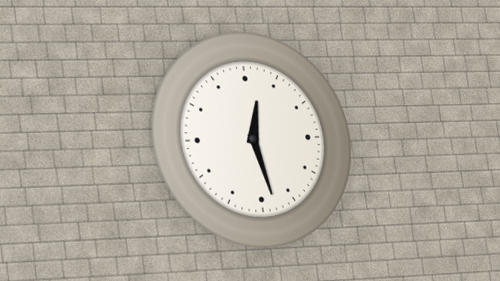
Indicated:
h=12 m=28
